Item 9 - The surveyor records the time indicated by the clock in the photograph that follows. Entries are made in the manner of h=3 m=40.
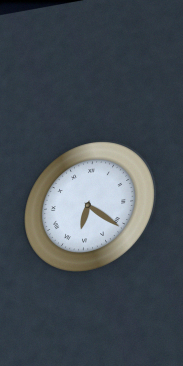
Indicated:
h=6 m=21
